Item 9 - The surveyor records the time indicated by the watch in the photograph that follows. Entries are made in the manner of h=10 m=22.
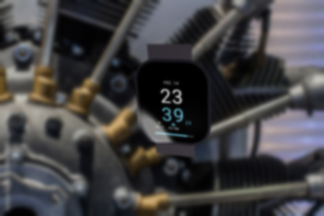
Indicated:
h=23 m=39
